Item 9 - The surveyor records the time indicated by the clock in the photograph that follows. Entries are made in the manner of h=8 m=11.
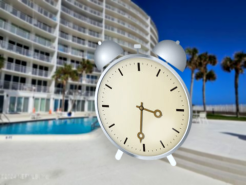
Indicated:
h=3 m=31
